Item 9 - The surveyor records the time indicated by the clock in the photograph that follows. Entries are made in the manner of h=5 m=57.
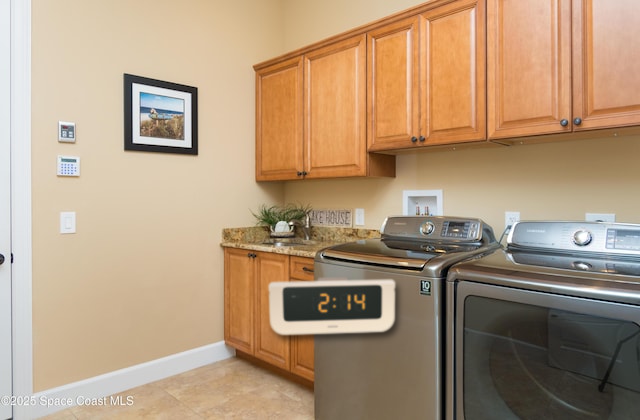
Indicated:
h=2 m=14
